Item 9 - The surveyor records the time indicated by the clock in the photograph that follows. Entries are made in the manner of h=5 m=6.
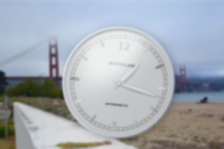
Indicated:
h=1 m=17
